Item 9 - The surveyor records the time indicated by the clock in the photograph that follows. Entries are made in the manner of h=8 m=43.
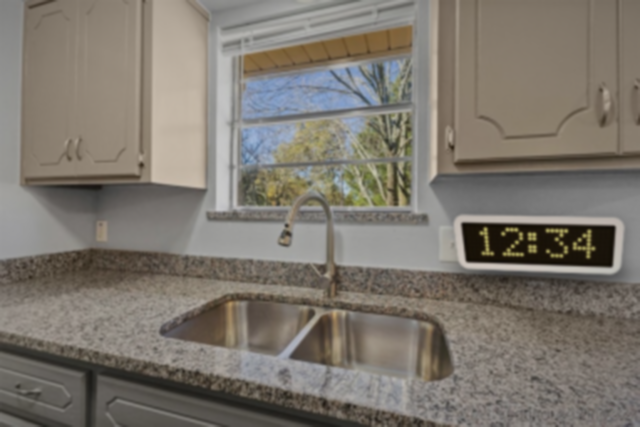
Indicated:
h=12 m=34
